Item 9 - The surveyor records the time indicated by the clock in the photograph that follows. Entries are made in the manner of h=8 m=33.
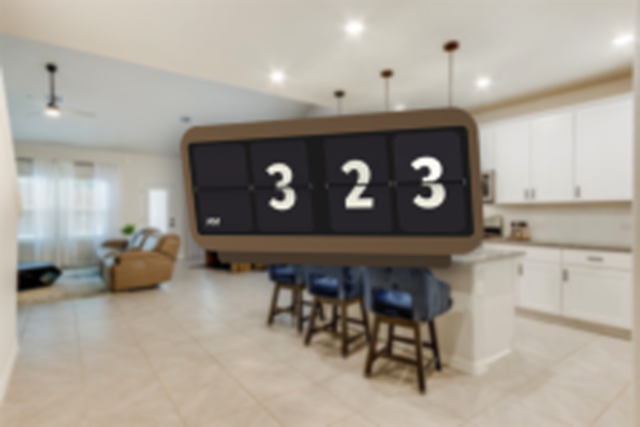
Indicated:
h=3 m=23
